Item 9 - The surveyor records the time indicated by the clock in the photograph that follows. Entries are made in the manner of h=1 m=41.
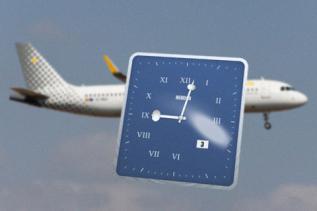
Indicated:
h=9 m=2
